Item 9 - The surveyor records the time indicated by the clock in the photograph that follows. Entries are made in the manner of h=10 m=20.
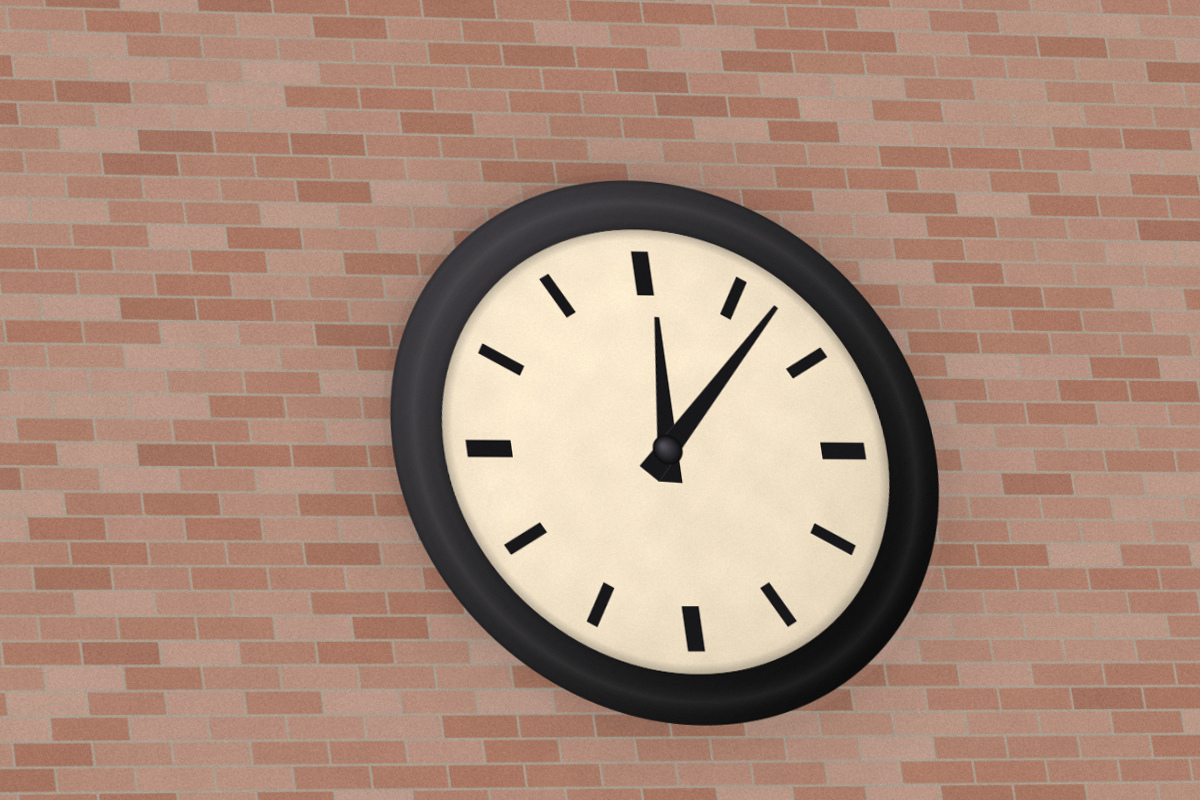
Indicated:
h=12 m=7
